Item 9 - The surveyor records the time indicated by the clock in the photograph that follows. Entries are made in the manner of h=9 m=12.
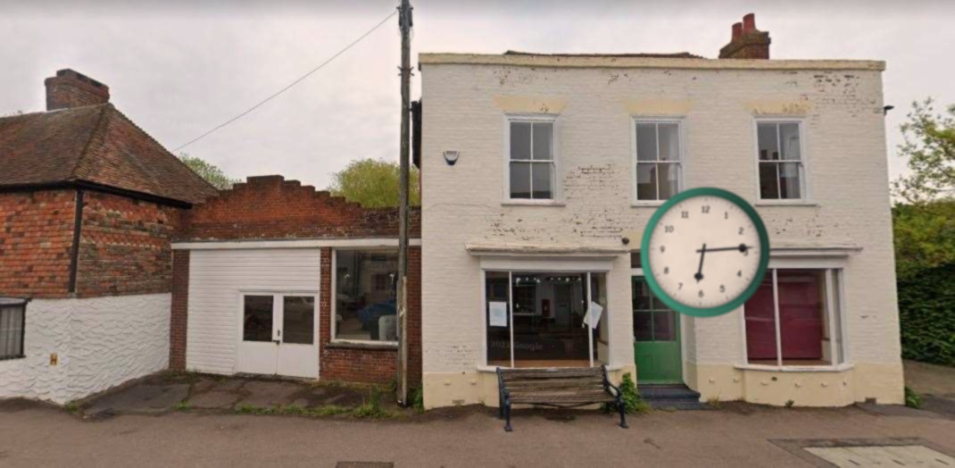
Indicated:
h=6 m=14
